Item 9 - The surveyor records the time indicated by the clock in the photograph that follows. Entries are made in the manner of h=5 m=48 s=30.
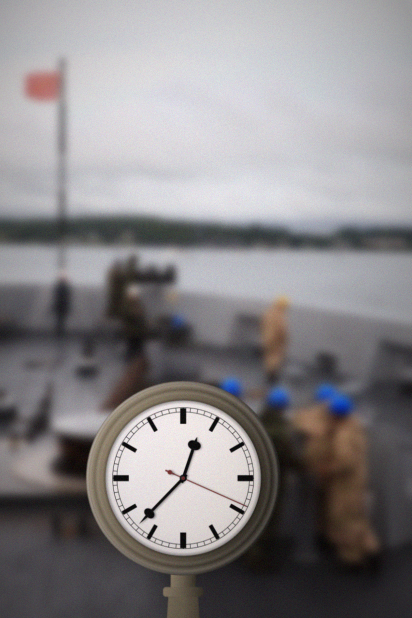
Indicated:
h=12 m=37 s=19
